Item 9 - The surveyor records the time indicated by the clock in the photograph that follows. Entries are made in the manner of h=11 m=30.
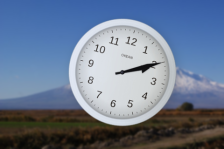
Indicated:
h=2 m=10
